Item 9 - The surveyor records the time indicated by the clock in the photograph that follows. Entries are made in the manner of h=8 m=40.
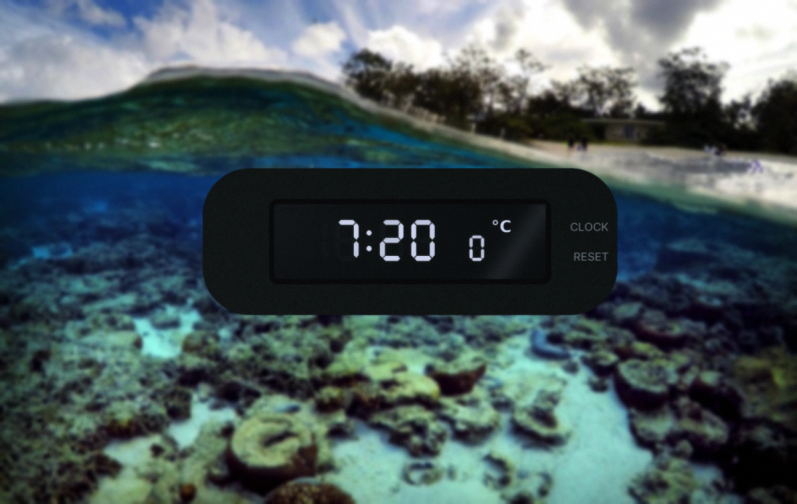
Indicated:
h=7 m=20
